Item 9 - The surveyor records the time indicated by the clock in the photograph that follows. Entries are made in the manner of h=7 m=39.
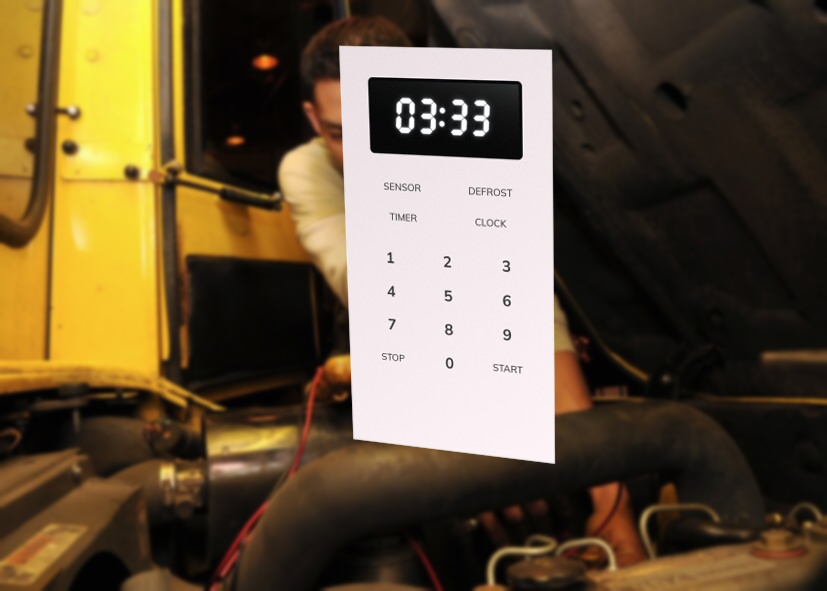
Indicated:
h=3 m=33
